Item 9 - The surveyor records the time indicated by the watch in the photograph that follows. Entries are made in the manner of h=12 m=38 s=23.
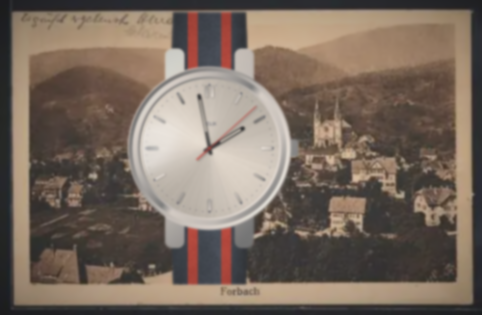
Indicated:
h=1 m=58 s=8
